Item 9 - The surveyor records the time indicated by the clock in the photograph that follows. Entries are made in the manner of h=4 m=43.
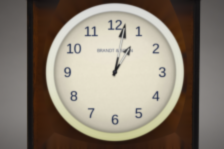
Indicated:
h=1 m=2
